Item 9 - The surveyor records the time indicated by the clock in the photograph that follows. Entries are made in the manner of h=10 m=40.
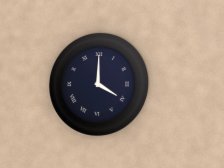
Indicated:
h=4 m=0
